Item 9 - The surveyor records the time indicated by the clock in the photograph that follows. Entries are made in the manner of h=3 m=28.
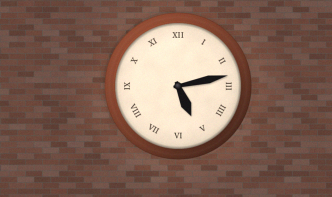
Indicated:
h=5 m=13
